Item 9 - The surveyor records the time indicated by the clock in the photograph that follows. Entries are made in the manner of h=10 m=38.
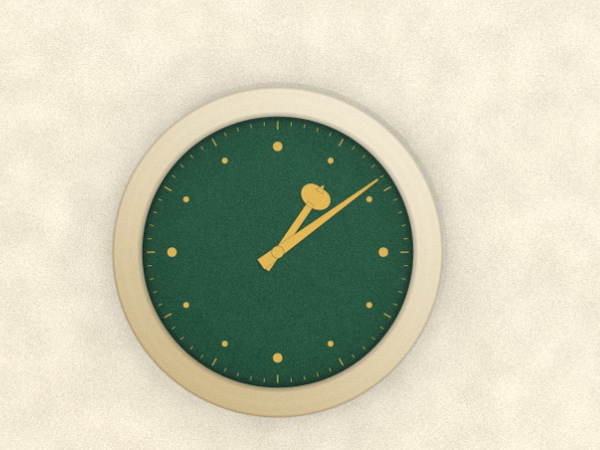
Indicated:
h=1 m=9
